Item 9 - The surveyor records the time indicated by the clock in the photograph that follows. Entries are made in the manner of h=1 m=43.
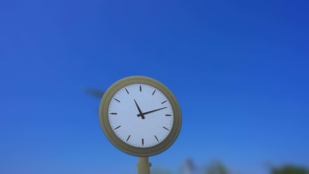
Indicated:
h=11 m=12
